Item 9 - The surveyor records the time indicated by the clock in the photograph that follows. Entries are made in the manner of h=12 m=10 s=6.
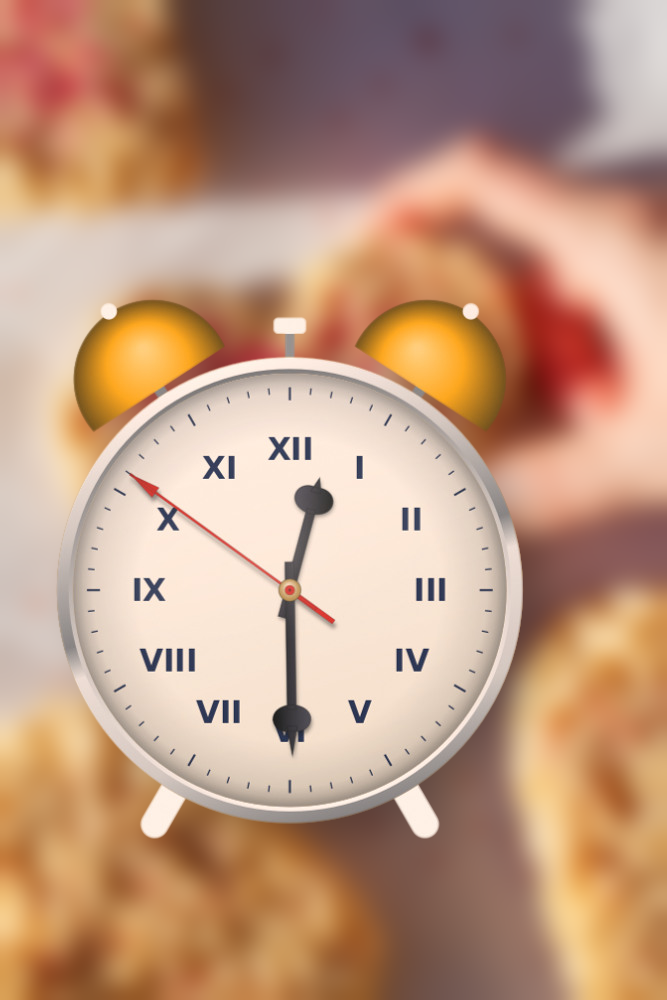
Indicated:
h=12 m=29 s=51
